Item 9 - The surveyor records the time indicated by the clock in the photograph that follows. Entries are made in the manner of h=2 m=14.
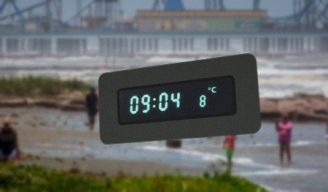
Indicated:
h=9 m=4
